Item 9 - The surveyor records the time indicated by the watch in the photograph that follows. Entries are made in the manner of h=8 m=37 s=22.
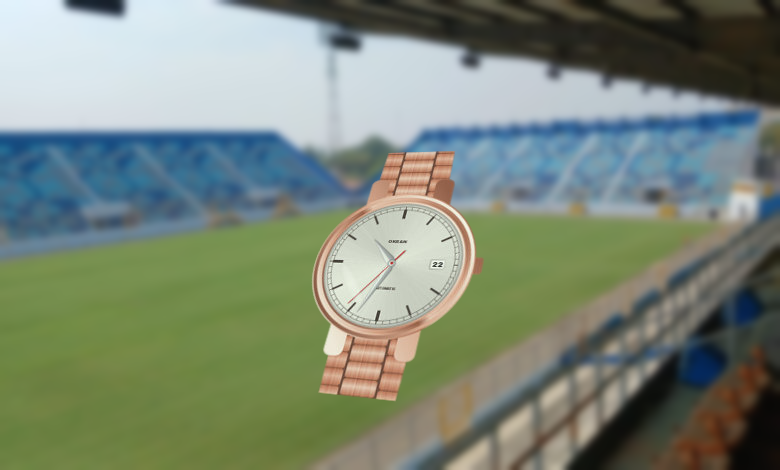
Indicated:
h=10 m=33 s=36
